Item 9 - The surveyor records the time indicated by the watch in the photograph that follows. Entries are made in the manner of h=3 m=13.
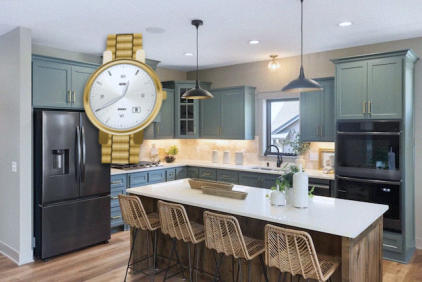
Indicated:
h=12 m=40
